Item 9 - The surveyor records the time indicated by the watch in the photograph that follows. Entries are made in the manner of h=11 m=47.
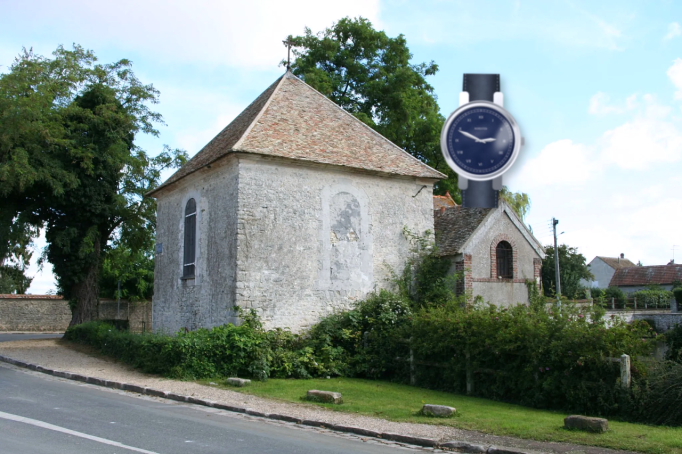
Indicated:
h=2 m=49
